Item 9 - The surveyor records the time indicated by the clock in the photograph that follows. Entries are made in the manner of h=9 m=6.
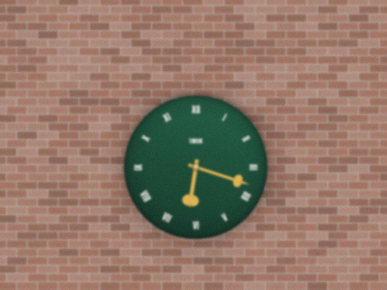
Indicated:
h=6 m=18
